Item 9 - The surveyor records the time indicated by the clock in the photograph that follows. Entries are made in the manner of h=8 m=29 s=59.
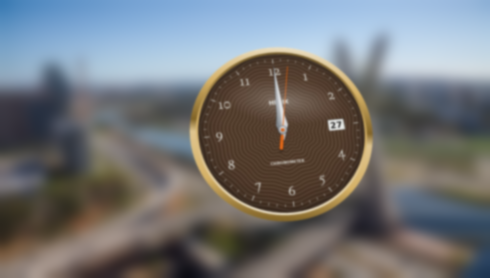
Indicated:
h=12 m=0 s=2
